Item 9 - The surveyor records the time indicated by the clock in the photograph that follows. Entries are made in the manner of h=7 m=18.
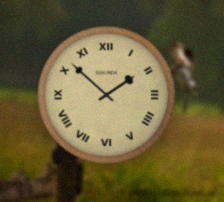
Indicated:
h=1 m=52
